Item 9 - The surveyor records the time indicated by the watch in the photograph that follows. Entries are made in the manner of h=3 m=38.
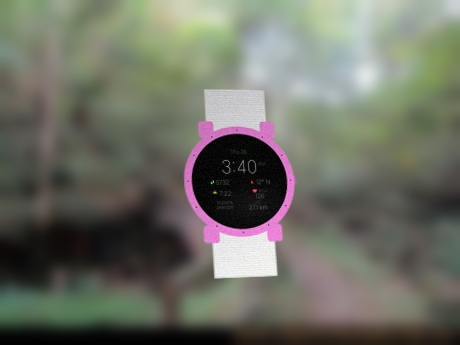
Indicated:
h=3 m=40
